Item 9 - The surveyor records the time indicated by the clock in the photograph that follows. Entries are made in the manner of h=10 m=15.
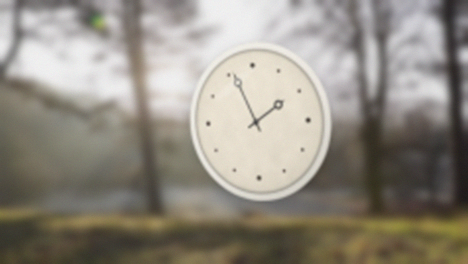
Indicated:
h=1 m=56
